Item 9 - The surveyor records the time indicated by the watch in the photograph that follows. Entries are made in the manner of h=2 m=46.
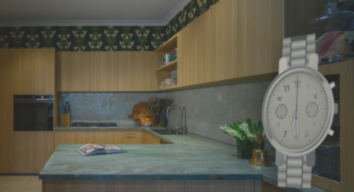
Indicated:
h=6 m=29
